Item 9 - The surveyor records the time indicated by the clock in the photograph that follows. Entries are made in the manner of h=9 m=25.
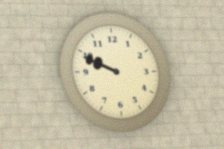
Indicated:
h=9 m=49
